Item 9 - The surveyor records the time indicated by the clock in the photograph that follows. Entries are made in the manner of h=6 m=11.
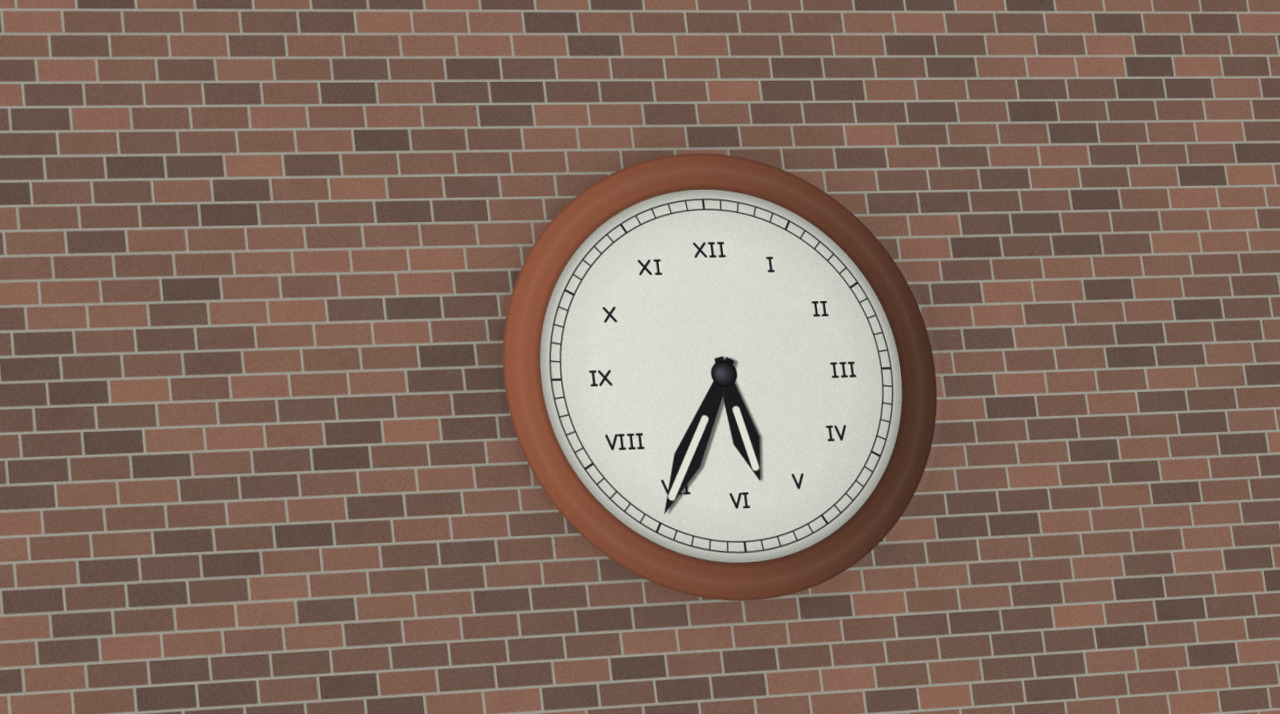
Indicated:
h=5 m=35
